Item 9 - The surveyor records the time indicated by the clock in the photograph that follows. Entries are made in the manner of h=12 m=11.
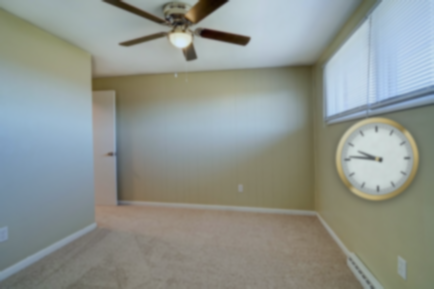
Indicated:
h=9 m=46
